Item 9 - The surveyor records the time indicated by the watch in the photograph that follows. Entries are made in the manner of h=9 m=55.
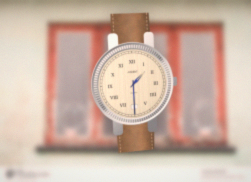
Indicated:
h=1 m=30
